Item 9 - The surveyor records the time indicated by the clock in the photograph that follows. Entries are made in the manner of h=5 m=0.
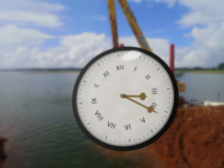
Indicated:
h=3 m=21
